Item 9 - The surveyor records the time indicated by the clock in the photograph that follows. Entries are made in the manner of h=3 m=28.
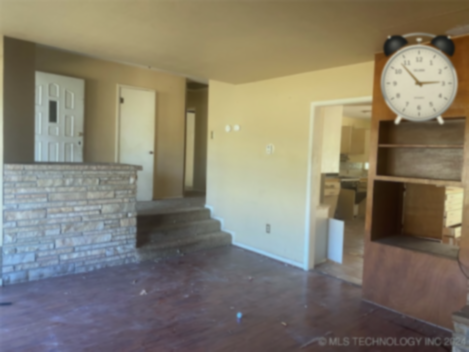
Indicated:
h=2 m=53
